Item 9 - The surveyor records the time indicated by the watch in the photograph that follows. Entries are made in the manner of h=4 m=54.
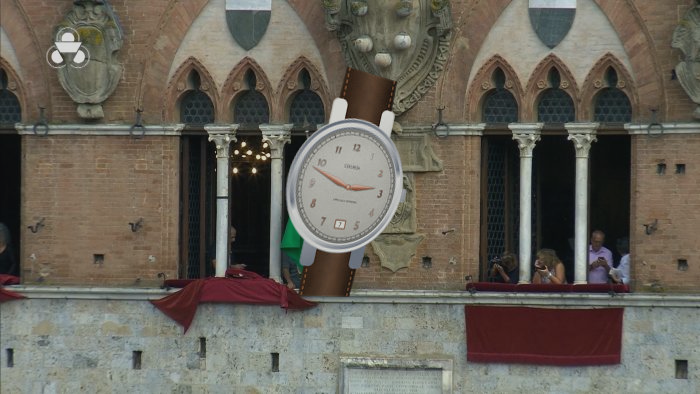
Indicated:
h=2 m=48
